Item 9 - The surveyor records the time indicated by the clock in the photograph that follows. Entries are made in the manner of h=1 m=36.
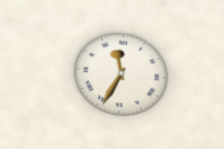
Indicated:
h=11 m=34
